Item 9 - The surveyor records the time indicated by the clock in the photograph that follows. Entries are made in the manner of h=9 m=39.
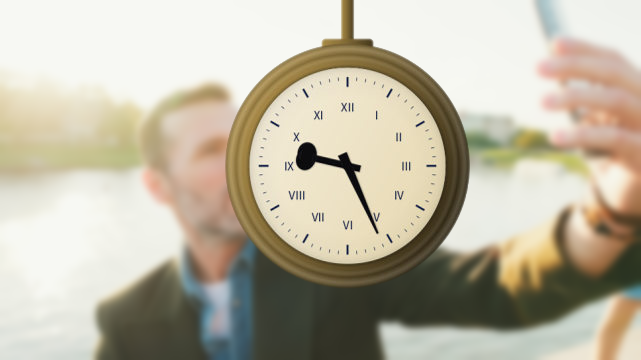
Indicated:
h=9 m=26
